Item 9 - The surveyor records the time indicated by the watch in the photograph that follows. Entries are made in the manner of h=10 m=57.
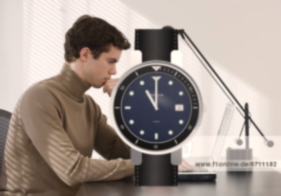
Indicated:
h=11 m=0
